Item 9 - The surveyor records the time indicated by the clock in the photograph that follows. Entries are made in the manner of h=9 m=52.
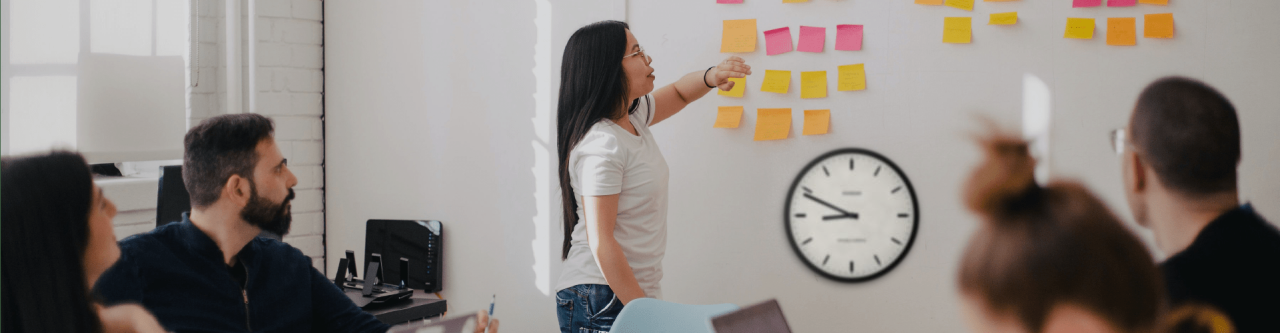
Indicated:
h=8 m=49
